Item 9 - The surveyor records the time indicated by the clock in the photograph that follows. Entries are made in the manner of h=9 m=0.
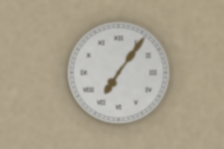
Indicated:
h=7 m=6
